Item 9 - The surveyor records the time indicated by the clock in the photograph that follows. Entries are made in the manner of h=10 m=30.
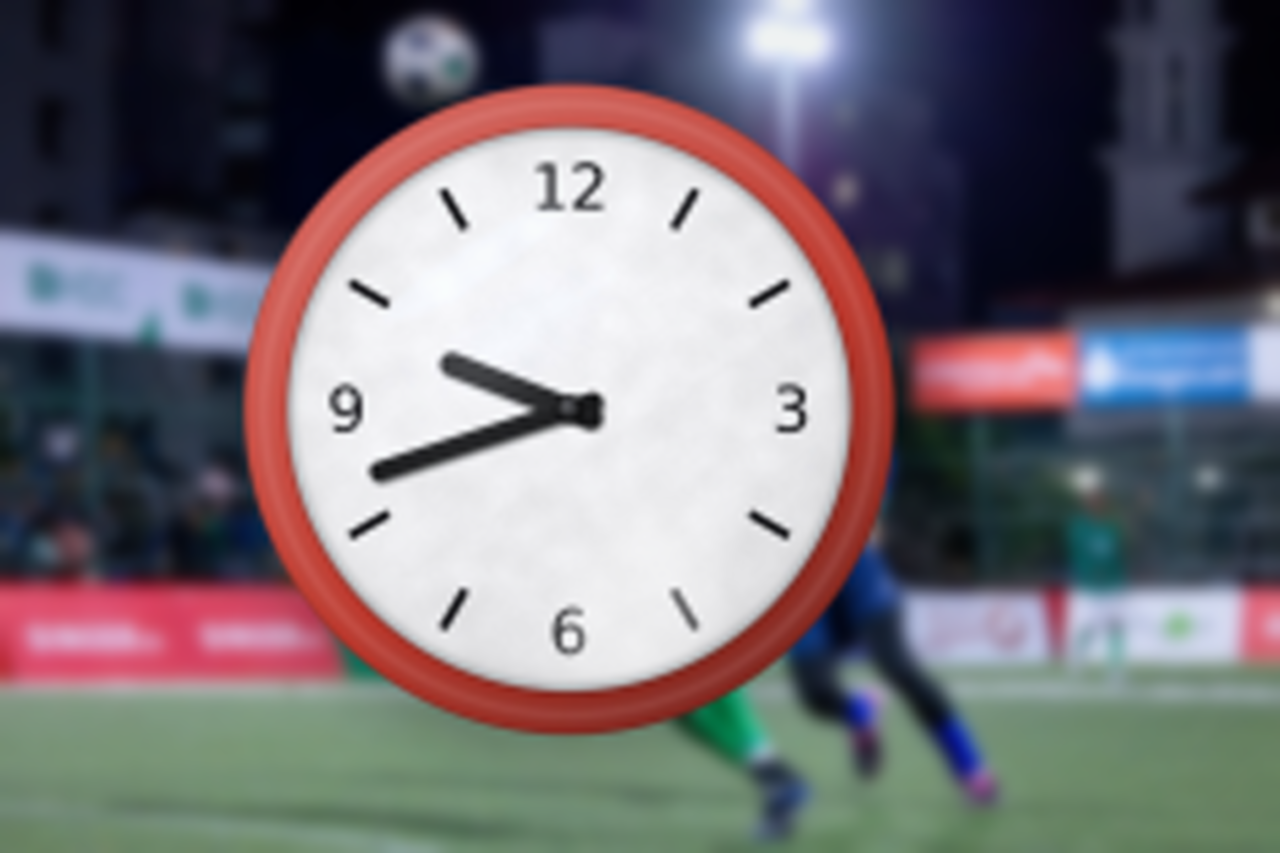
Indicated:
h=9 m=42
